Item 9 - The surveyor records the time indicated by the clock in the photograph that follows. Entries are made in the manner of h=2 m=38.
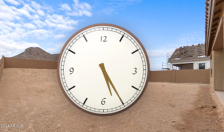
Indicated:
h=5 m=25
